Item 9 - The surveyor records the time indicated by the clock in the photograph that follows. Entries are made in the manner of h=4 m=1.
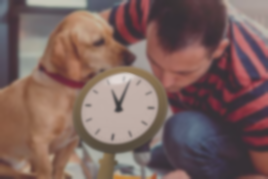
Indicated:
h=11 m=2
